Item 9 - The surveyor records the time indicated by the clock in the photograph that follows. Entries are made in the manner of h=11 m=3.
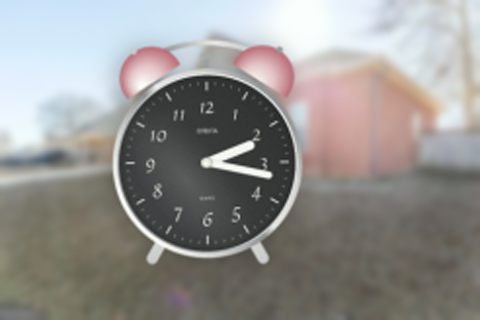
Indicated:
h=2 m=17
